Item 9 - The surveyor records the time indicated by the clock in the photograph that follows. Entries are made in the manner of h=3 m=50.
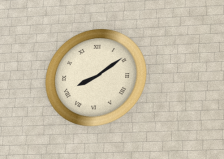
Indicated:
h=8 m=9
